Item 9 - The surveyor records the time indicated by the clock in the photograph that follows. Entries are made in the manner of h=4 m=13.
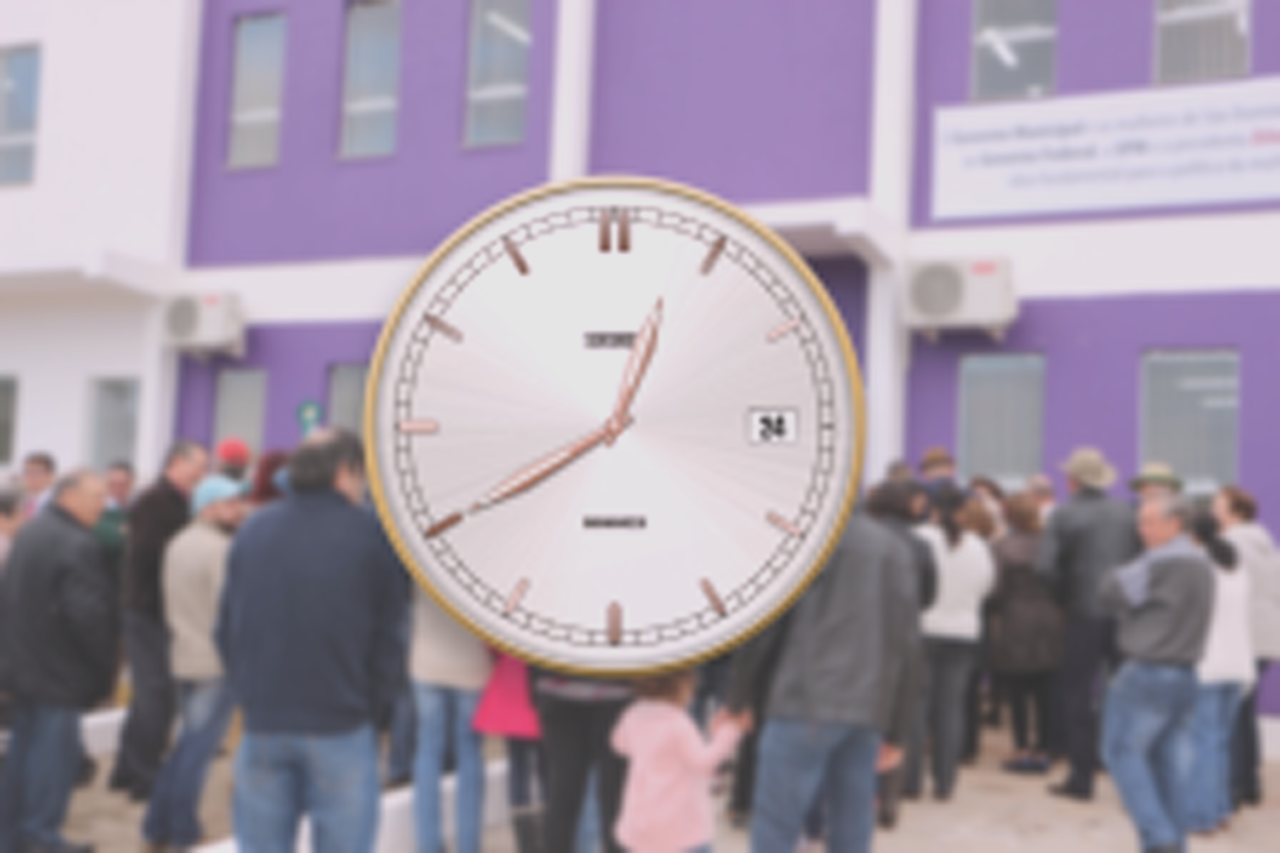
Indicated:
h=12 m=40
